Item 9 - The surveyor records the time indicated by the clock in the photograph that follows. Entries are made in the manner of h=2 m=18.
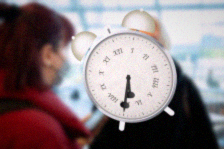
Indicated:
h=6 m=35
